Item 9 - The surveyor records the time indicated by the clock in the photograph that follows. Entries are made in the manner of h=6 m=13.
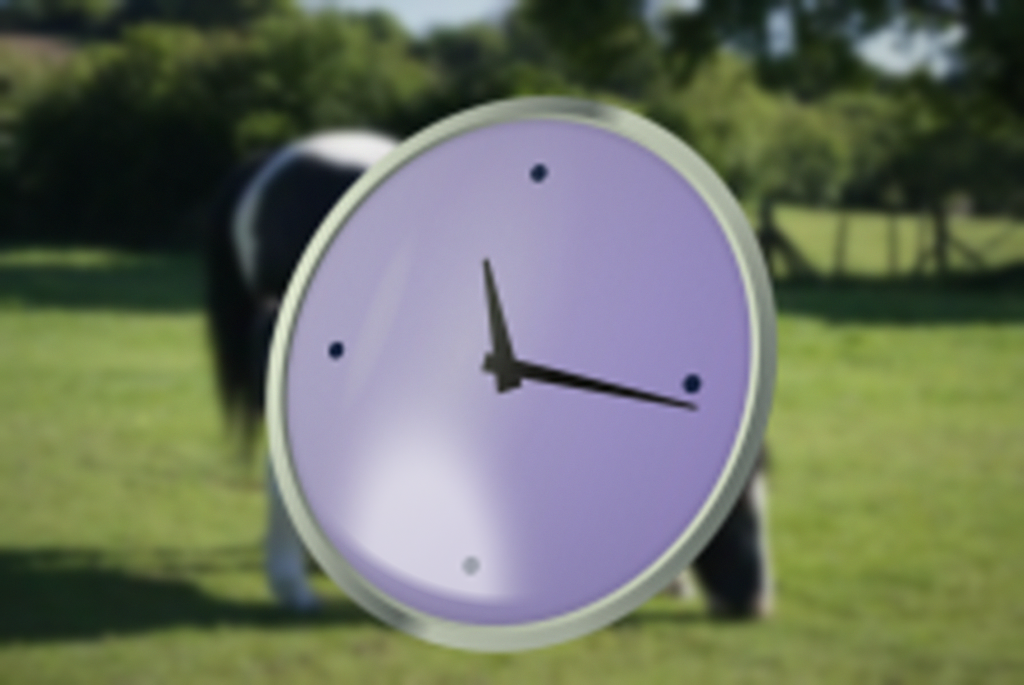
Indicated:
h=11 m=16
